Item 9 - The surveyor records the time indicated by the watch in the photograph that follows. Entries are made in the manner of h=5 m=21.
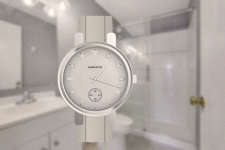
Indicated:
h=1 m=18
